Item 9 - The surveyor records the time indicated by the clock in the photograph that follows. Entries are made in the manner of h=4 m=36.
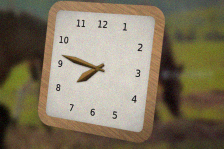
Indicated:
h=7 m=47
